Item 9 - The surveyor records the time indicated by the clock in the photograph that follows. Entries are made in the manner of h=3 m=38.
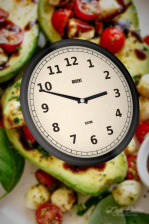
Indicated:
h=2 m=49
